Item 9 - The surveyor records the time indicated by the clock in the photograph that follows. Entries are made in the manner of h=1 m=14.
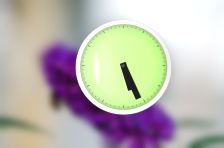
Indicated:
h=5 m=26
